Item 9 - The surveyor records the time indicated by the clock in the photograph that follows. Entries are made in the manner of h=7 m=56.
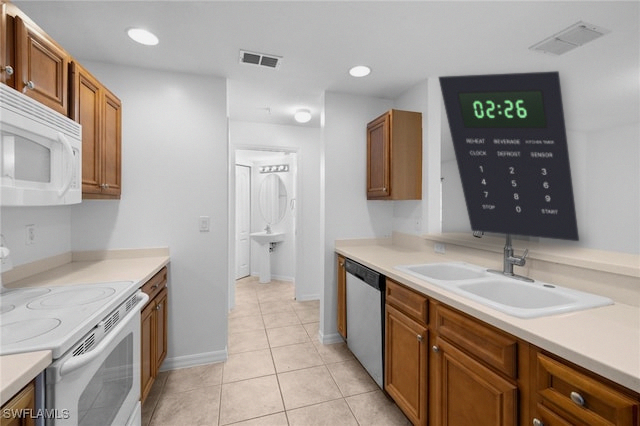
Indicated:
h=2 m=26
